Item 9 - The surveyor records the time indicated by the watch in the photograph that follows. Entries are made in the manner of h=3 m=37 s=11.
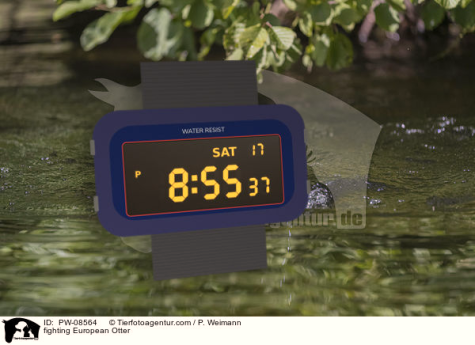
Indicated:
h=8 m=55 s=37
